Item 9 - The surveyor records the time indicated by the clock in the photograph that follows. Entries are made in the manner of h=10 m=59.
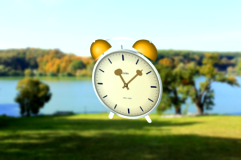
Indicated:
h=11 m=8
